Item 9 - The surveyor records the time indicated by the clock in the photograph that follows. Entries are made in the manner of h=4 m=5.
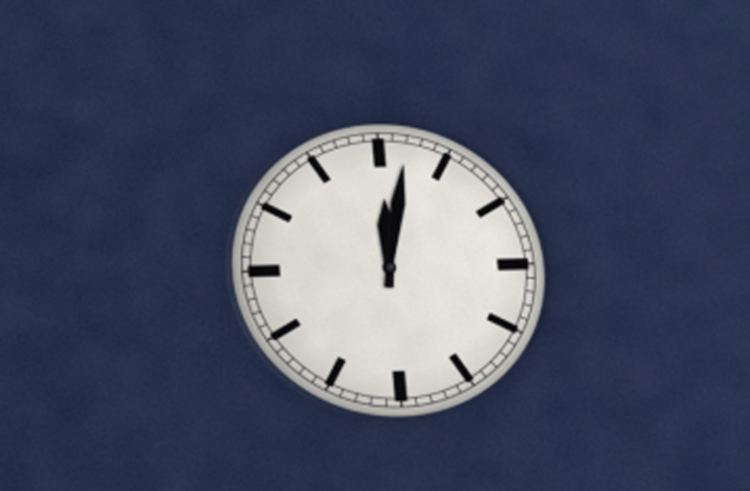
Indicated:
h=12 m=2
